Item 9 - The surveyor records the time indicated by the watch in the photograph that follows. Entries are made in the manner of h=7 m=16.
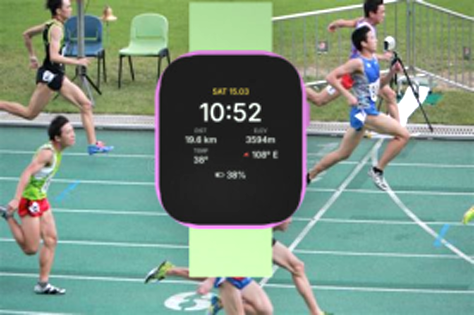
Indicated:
h=10 m=52
